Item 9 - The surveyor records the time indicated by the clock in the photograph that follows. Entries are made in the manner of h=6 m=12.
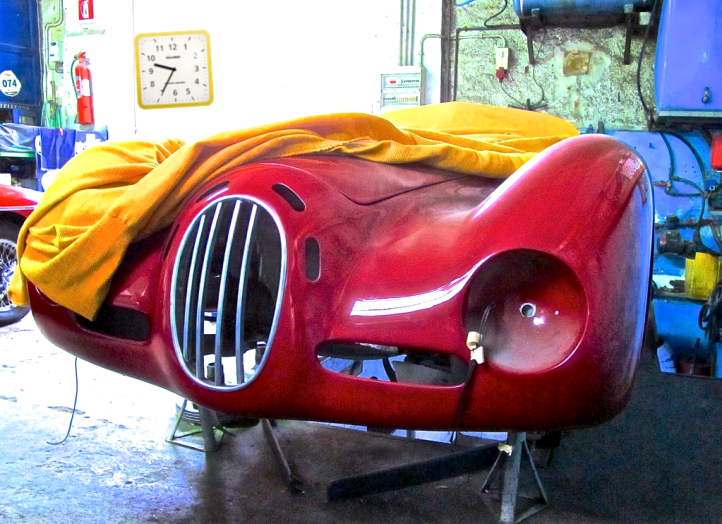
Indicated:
h=9 m=35
